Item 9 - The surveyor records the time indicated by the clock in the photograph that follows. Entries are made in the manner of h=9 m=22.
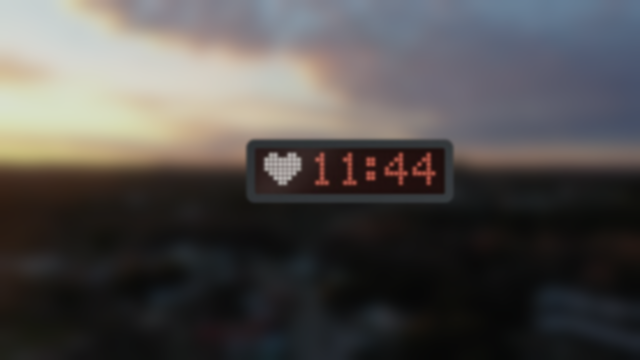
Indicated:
h=11 m=44
